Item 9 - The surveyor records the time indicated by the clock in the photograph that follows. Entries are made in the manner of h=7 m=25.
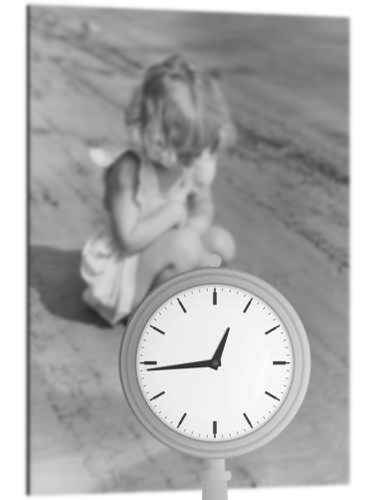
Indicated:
h=12 m=44
